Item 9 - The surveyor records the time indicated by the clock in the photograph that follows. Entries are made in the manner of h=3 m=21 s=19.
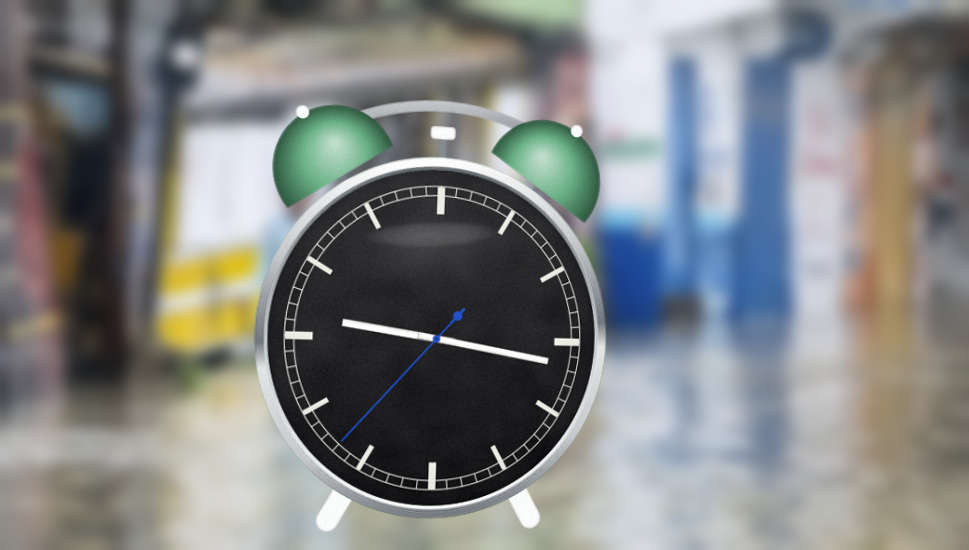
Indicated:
h=9 m=16 s=37
